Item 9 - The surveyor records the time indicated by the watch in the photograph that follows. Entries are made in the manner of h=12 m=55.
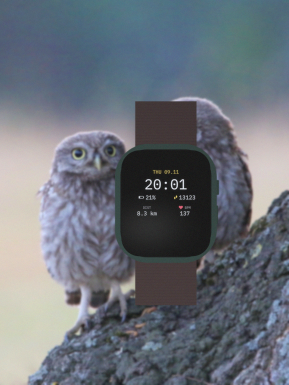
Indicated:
h=20 m=1
